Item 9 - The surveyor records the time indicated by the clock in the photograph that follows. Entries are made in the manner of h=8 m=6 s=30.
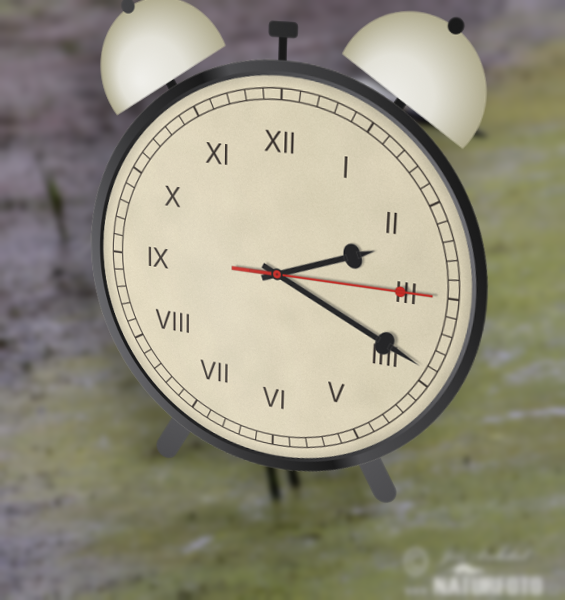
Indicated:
h=2 m=19 s=15
